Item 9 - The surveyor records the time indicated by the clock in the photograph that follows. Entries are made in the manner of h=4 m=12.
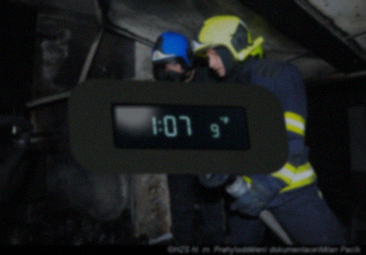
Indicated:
h=1 m=7
